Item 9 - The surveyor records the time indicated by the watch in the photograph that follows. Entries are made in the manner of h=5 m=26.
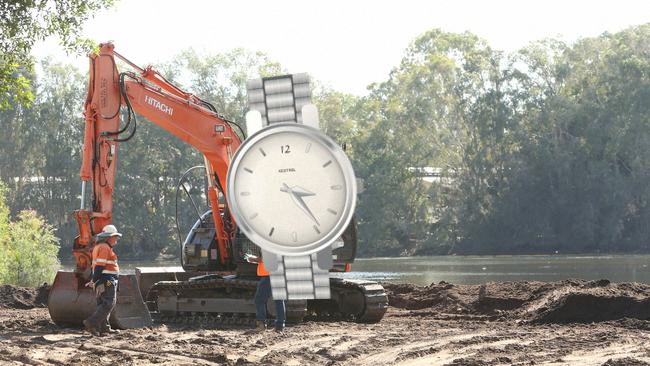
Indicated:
h=3 m=24
